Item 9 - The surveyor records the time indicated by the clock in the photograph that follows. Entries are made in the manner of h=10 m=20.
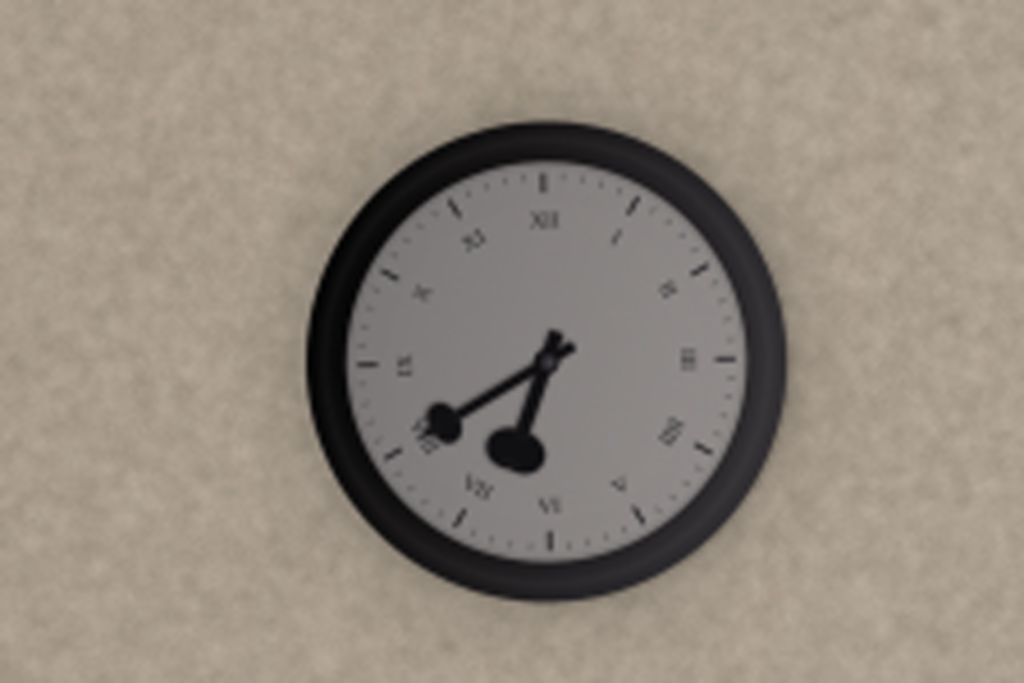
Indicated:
h=6 m=40
